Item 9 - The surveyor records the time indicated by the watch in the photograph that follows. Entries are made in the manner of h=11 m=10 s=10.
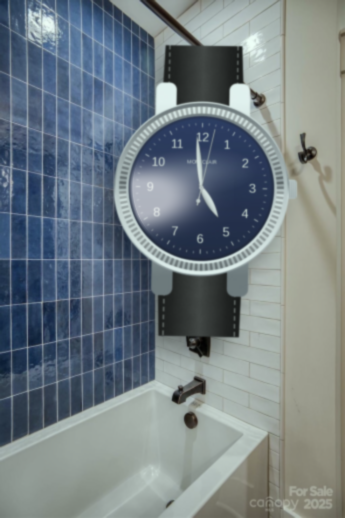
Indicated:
h=4 m=59 s=2
